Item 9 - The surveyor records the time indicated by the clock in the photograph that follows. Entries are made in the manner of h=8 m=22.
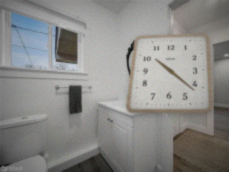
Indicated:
h=10 m=22
